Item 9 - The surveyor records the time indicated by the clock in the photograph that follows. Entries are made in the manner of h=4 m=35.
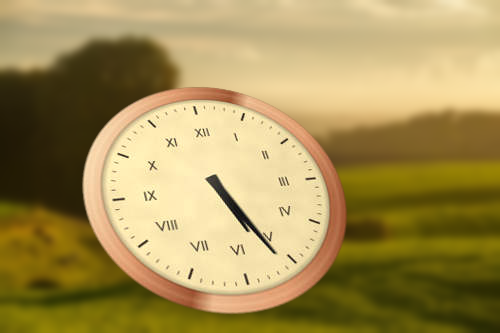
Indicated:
h=5 m=26
